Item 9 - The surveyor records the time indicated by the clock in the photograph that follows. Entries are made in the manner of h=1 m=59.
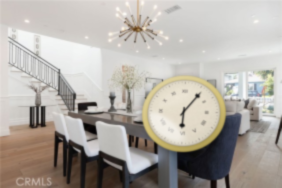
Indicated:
h=6 m=6
